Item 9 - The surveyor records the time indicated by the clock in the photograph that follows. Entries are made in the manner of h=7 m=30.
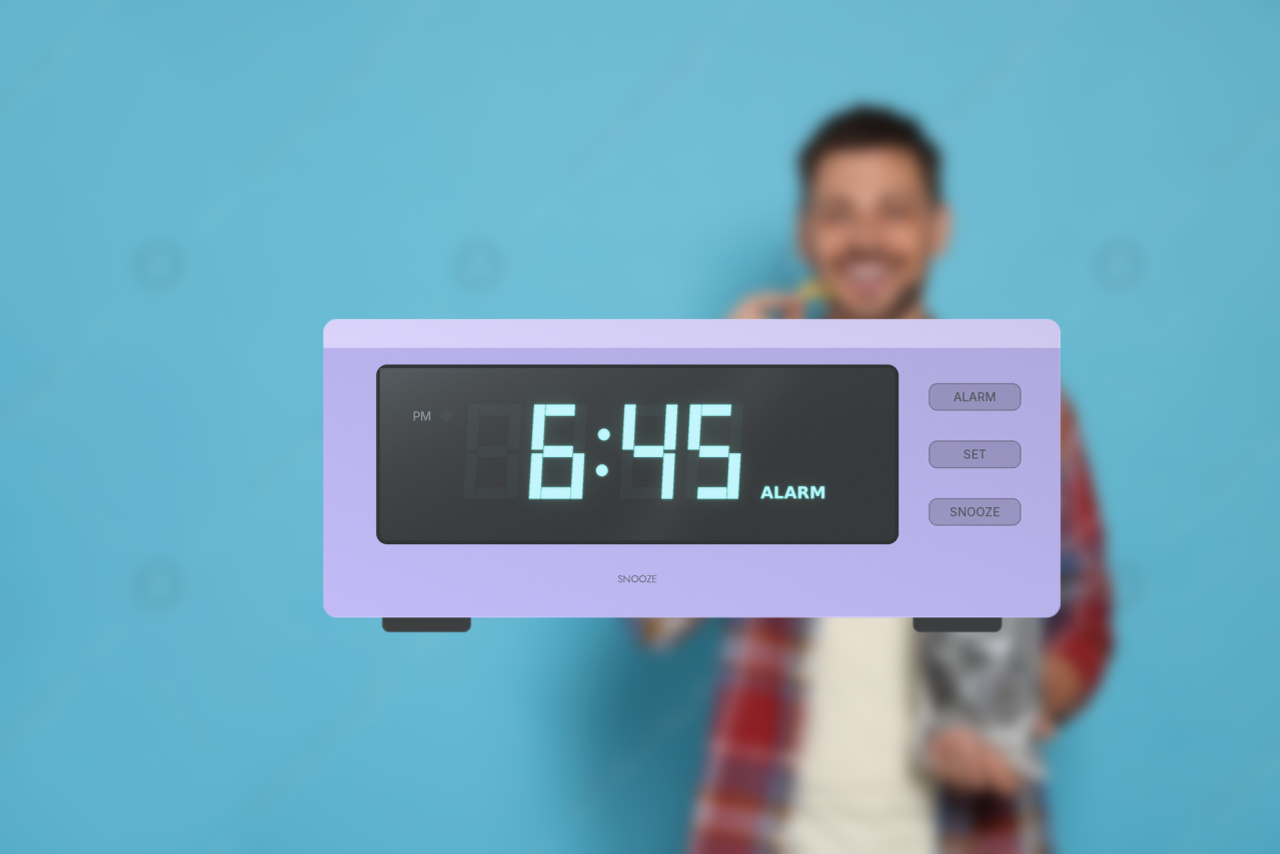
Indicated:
h=6 m=45
